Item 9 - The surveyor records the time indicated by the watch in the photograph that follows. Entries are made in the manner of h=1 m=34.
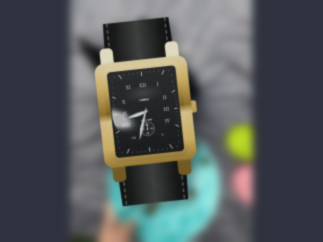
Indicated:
h=8 m=33
